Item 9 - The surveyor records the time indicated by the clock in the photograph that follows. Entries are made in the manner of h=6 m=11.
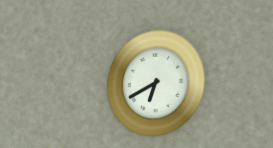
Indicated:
h=6 m=41
